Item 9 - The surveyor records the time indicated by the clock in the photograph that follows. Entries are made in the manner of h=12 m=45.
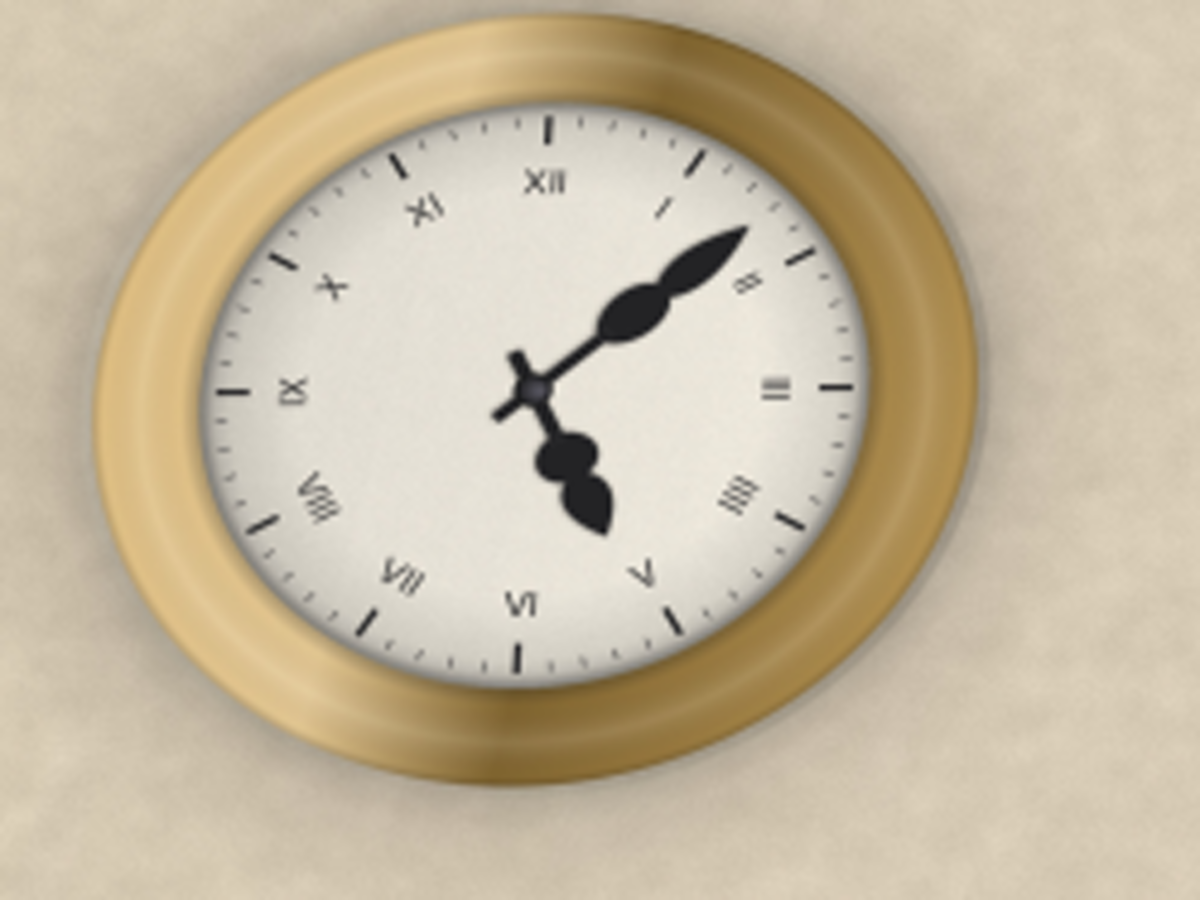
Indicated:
h=5 m=8
